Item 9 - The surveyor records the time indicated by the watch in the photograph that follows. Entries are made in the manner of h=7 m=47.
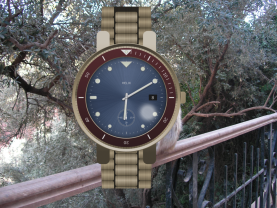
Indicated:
h=6 m=10
